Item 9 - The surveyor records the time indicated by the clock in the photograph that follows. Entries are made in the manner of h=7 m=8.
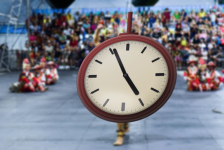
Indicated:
h=4 m=56
